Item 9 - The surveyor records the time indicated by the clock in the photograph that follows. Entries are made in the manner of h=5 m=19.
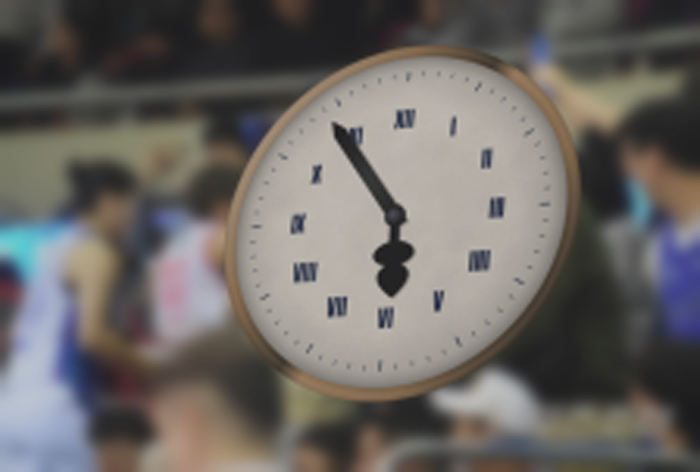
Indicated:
h=5 m=54
